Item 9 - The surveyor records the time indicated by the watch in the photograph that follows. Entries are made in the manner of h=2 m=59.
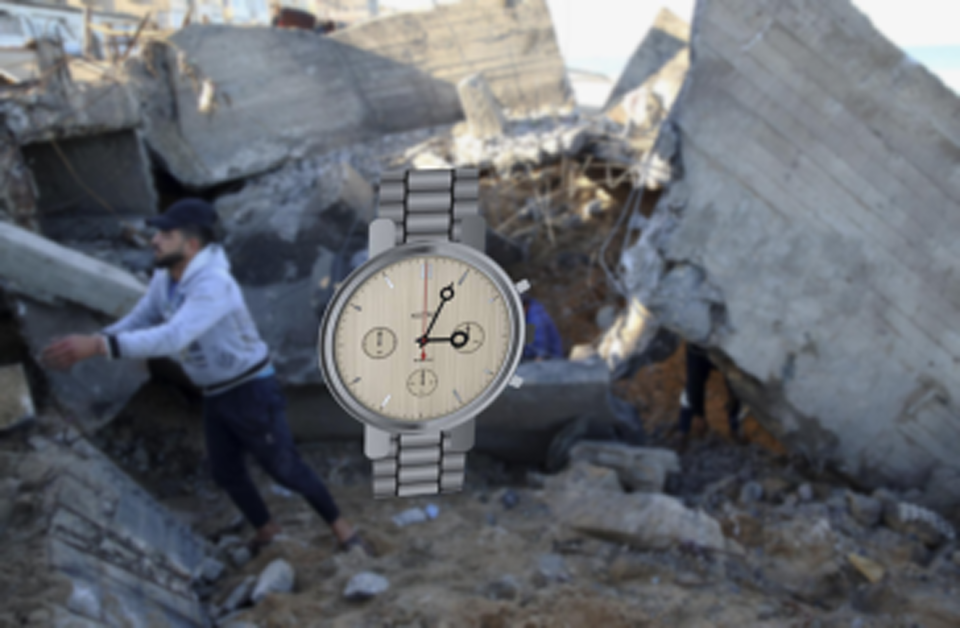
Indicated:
h=3 m=4
